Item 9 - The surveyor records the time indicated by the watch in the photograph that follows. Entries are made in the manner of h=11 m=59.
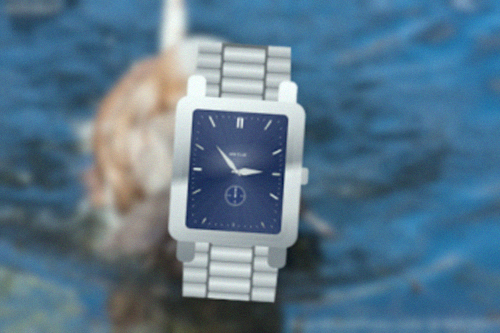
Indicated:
h=2 m=53
